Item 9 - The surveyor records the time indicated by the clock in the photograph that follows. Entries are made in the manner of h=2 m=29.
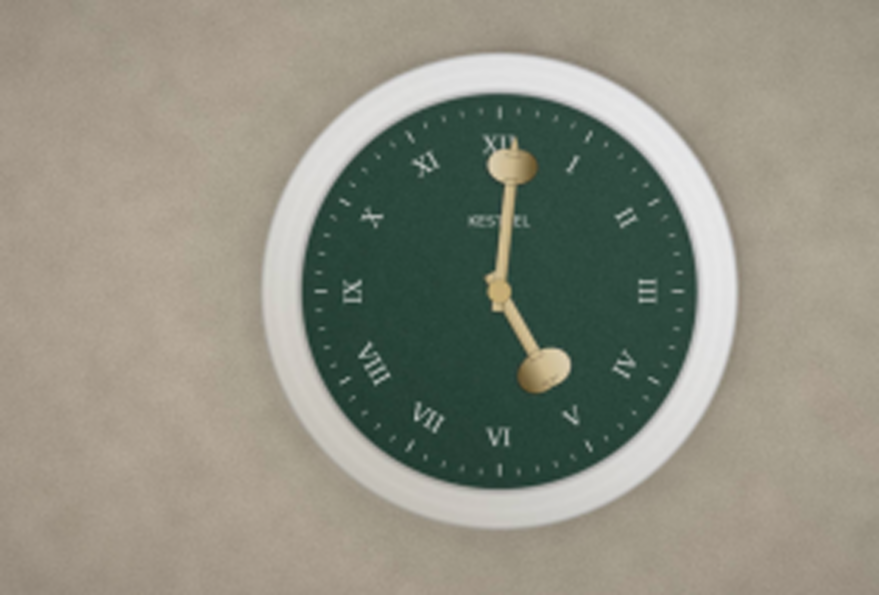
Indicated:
h=5 m=1
